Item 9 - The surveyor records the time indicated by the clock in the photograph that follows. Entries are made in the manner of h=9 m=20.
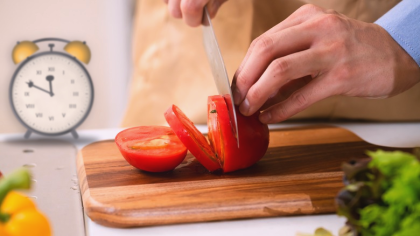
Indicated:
h=11 m=49
